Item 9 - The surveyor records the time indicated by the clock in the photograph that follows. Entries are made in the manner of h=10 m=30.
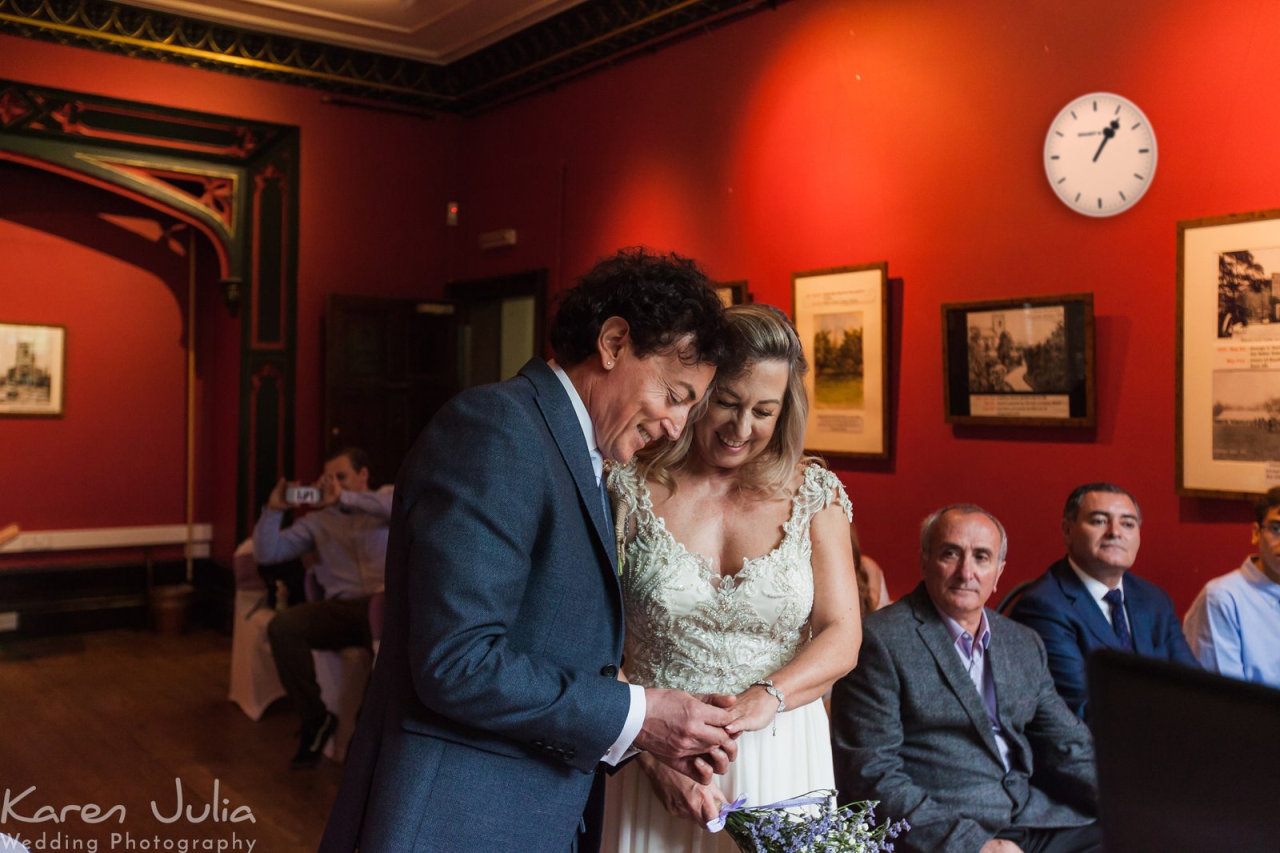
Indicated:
h=1 m=6
